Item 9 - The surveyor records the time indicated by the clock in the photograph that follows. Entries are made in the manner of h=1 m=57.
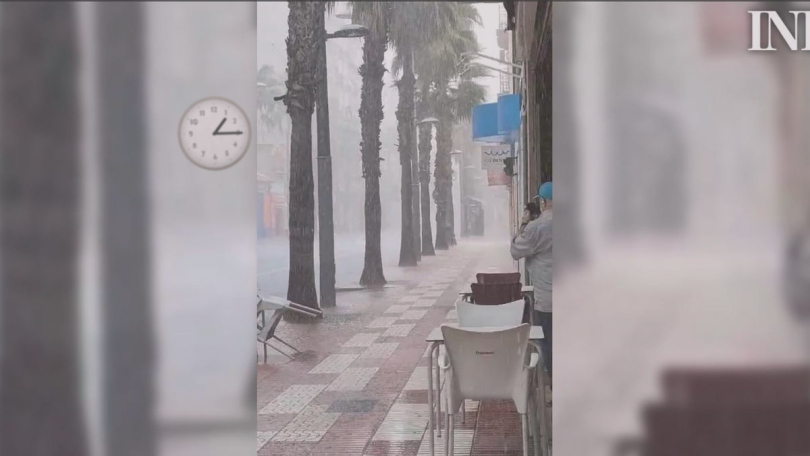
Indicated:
h=1 m=15
